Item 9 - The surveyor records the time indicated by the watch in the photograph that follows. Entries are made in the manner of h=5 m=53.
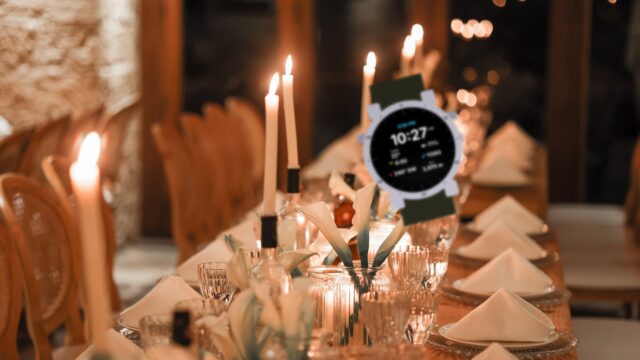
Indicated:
h=10 m=27
